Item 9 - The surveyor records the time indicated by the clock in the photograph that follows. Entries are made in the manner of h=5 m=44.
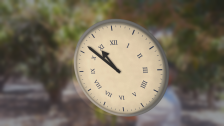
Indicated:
h=10 m=52
